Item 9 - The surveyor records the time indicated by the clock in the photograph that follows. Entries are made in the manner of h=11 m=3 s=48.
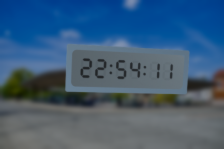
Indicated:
h=22 m=54 s=11
